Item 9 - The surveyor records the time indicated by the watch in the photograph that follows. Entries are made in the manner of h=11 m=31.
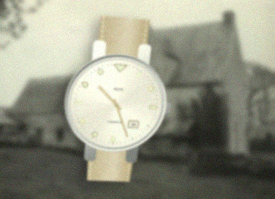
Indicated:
h=10 m=26
